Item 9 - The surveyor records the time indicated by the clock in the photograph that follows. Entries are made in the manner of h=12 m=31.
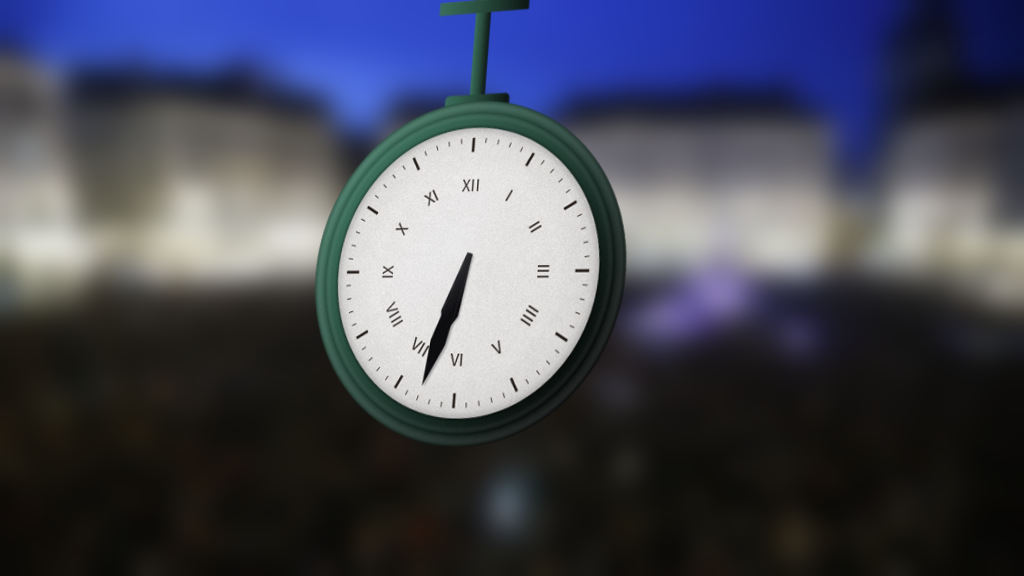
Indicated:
h=6 m=33
